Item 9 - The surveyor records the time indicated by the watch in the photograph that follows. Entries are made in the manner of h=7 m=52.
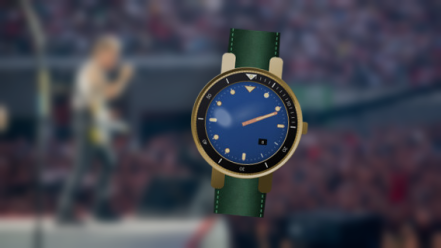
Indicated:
h=2 m=11
